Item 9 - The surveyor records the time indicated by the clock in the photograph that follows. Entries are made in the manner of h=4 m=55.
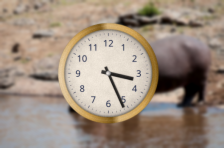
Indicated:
h=3 m=26
